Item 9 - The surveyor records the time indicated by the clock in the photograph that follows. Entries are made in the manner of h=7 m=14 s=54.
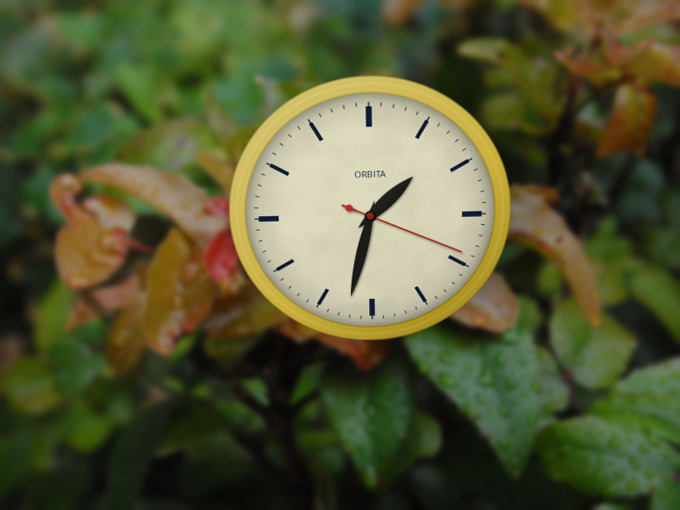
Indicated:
h=1 m=32 s=19
